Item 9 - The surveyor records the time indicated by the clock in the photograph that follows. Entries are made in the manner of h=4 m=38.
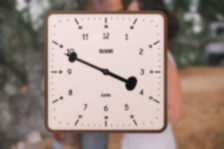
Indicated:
h=3 m=49
